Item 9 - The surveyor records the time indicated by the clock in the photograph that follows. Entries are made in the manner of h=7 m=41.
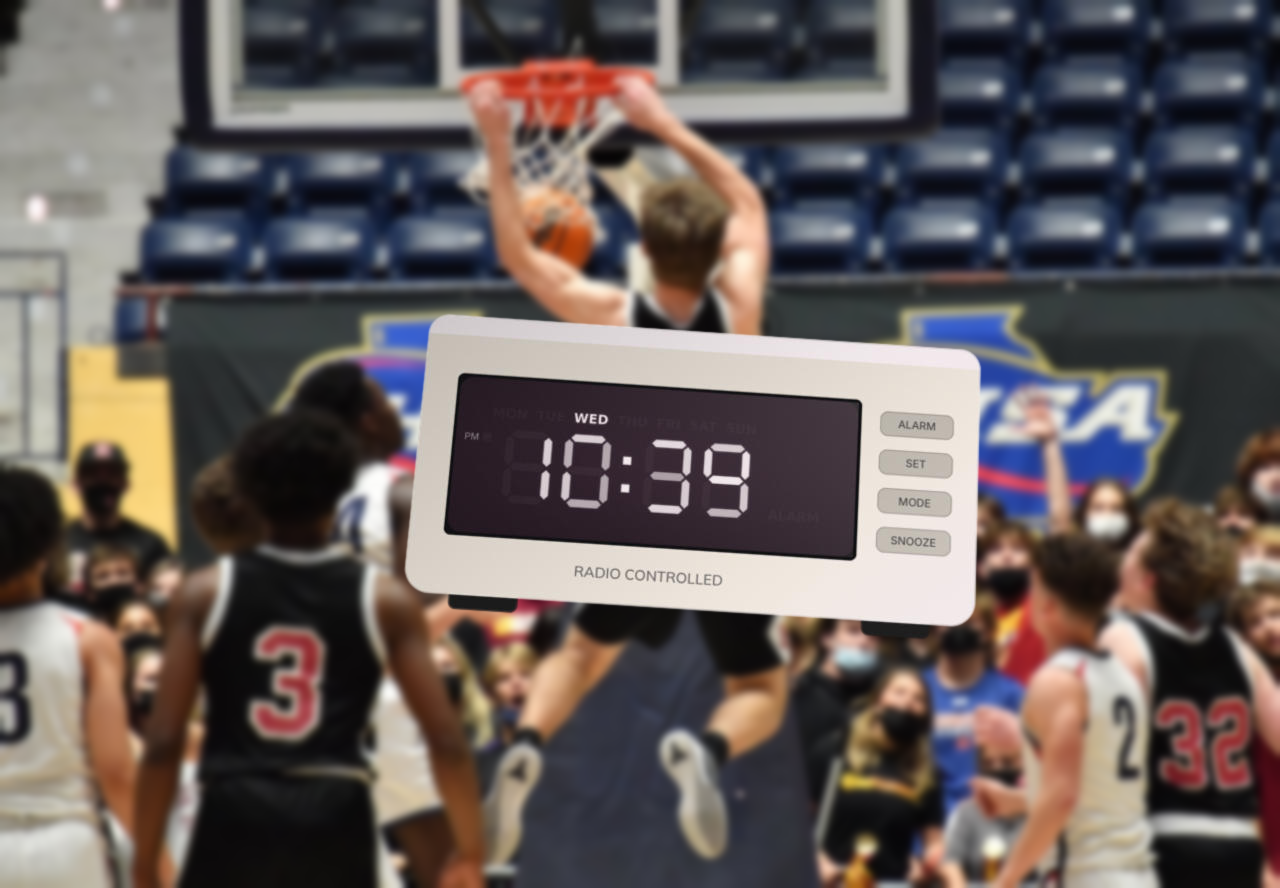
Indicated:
h=10 m=39
